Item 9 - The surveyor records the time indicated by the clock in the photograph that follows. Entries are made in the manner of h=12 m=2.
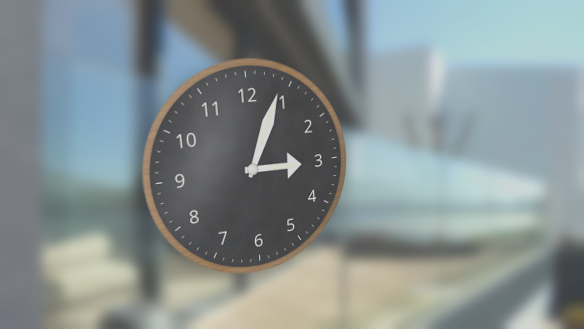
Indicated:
h=3 m=4
